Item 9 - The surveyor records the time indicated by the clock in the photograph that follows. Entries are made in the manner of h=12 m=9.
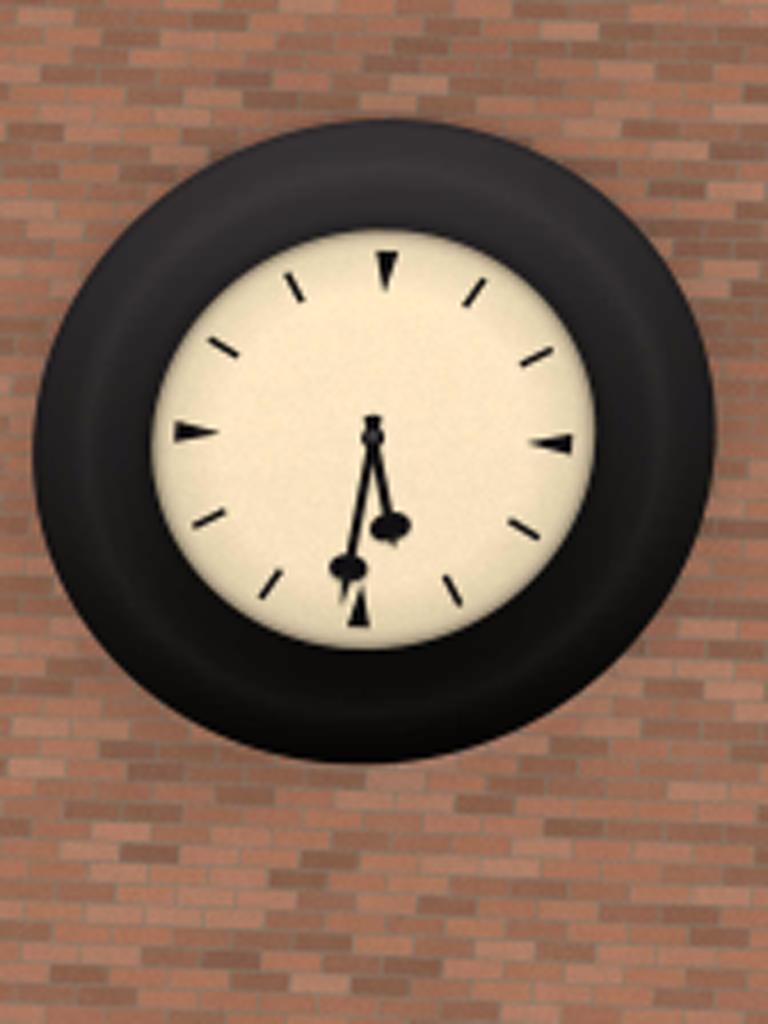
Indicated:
h=5 m=31
